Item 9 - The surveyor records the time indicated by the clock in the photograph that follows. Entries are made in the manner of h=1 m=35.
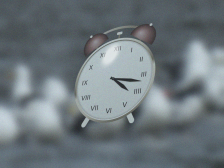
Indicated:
h=4 m=17
